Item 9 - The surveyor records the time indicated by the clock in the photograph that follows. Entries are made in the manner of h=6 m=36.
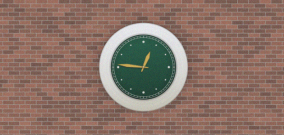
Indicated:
h=12 m=46
